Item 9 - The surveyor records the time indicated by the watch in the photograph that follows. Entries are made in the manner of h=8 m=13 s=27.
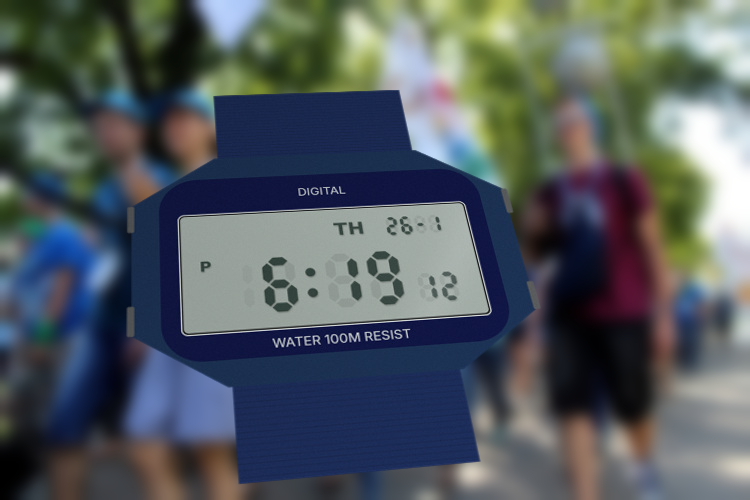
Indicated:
h=6 m=19 s=12
